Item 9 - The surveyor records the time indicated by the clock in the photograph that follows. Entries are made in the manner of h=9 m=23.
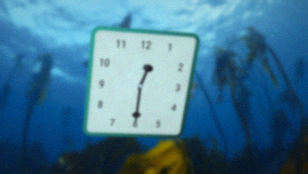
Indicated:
h=12 m=30
